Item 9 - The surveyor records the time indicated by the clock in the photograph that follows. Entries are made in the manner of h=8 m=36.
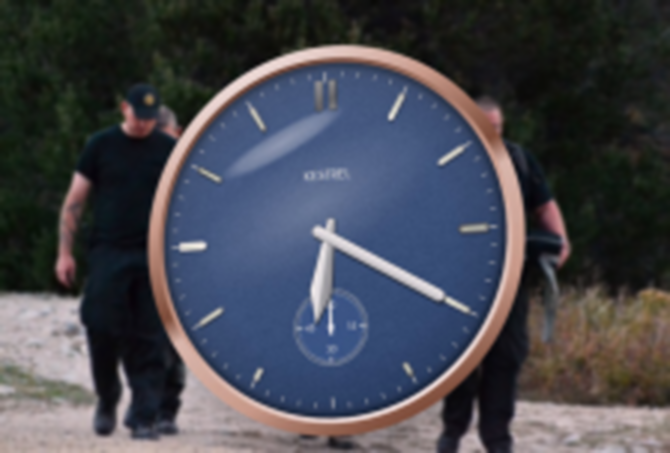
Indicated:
h=6 m=20
